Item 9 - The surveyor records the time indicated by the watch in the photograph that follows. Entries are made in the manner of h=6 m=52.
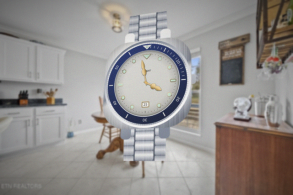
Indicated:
h=3 m=58
